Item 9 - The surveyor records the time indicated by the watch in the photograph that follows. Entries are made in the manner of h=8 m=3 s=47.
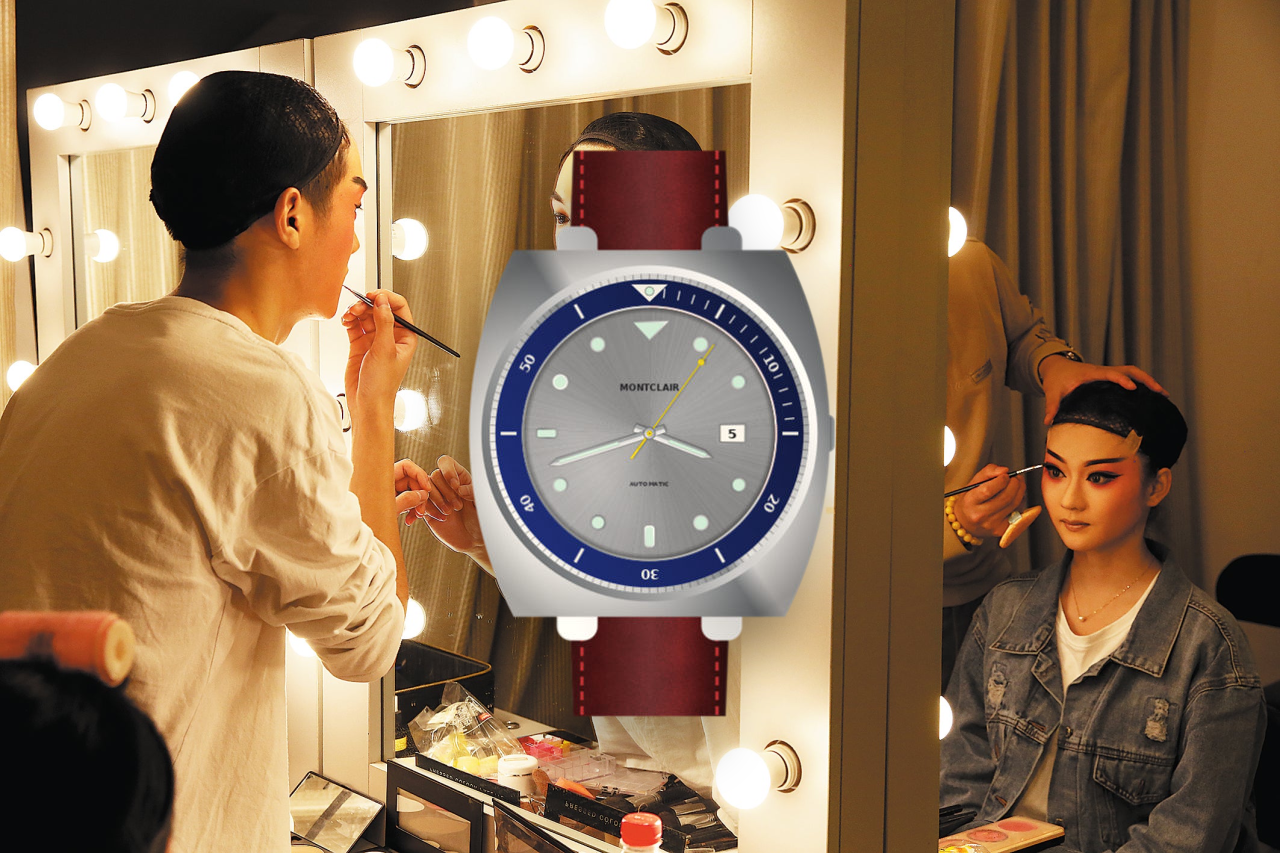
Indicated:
h=3 m=42 s=6
